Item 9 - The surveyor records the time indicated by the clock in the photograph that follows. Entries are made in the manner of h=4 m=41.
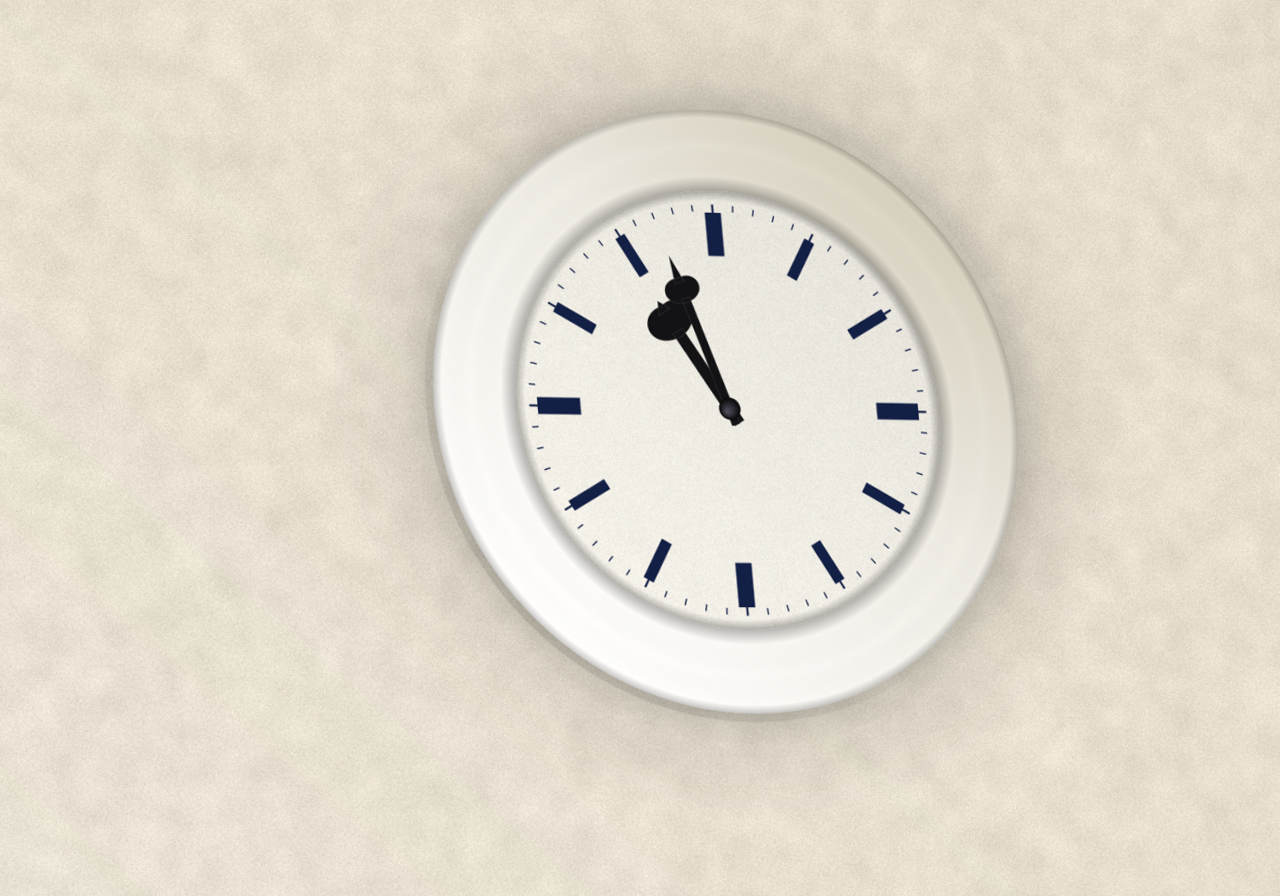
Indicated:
h=10 m=57
